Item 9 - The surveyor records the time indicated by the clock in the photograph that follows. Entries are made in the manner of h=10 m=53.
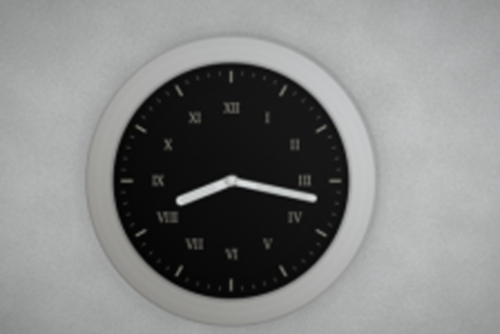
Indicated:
h=8 m=17
